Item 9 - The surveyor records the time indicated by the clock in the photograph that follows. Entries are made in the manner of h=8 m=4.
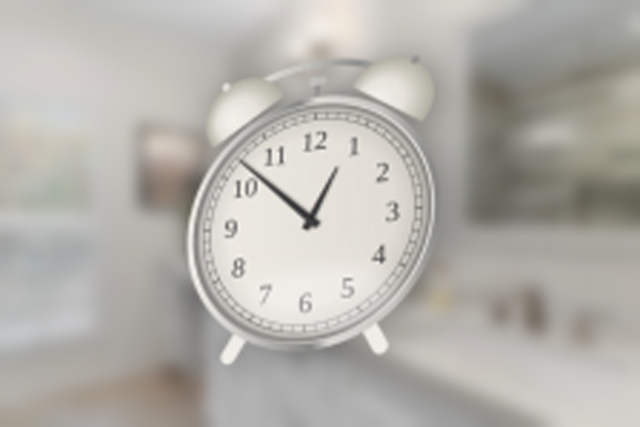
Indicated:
h=12 m=52
